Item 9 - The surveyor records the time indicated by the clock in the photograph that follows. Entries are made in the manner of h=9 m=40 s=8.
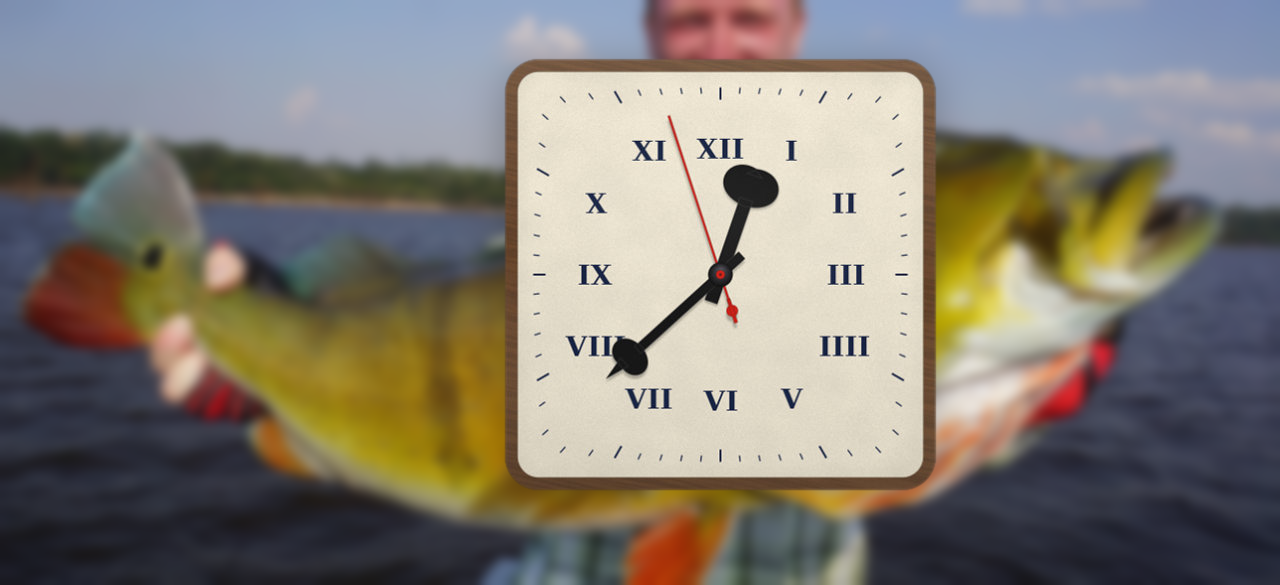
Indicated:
h=12 m=37 s=57
